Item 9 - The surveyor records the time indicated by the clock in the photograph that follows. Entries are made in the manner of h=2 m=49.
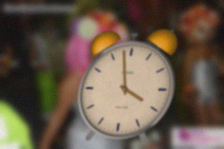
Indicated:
h=3 m=58
